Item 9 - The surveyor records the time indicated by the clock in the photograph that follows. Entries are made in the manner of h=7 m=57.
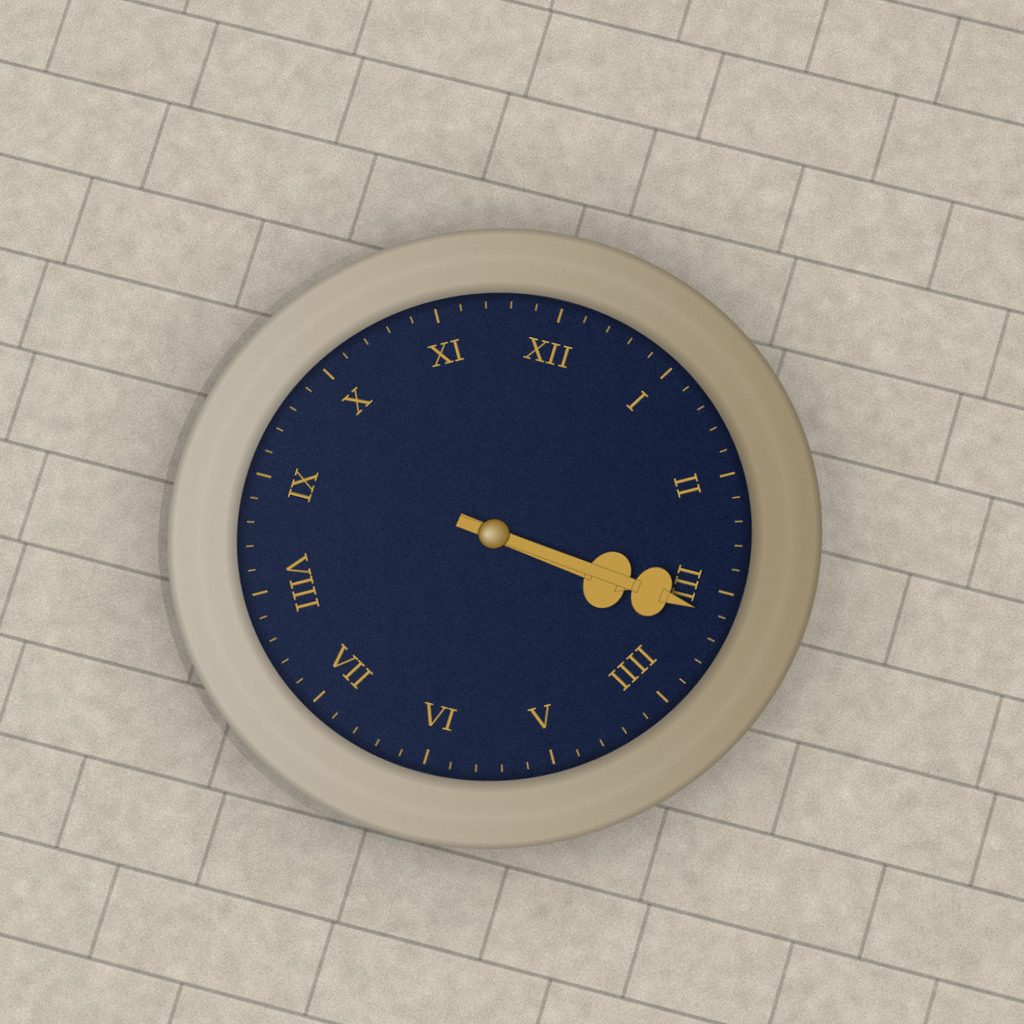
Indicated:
h=3 m=16
